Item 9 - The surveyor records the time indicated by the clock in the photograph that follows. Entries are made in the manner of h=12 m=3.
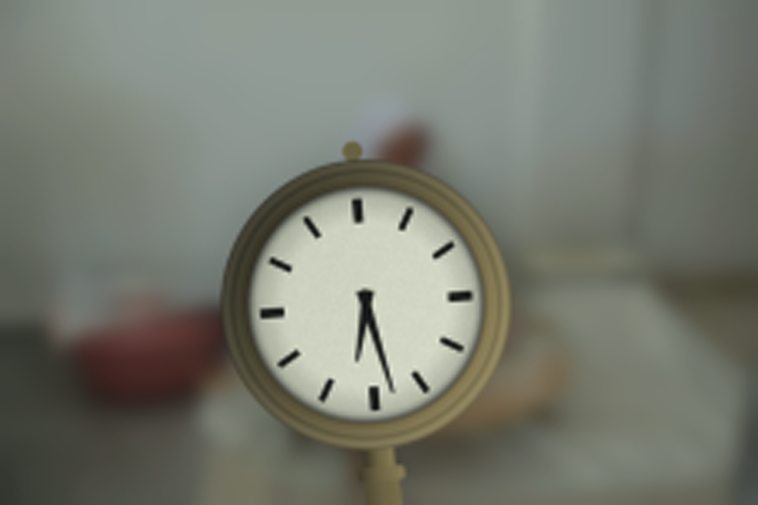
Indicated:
h=6 m=28
